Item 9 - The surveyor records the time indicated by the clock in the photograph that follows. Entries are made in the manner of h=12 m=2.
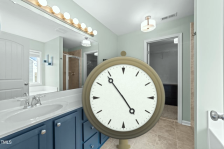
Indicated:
h=4 m=54
